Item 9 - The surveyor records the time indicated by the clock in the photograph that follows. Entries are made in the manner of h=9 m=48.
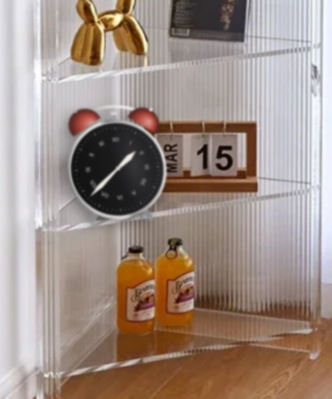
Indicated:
h=1 m=38
